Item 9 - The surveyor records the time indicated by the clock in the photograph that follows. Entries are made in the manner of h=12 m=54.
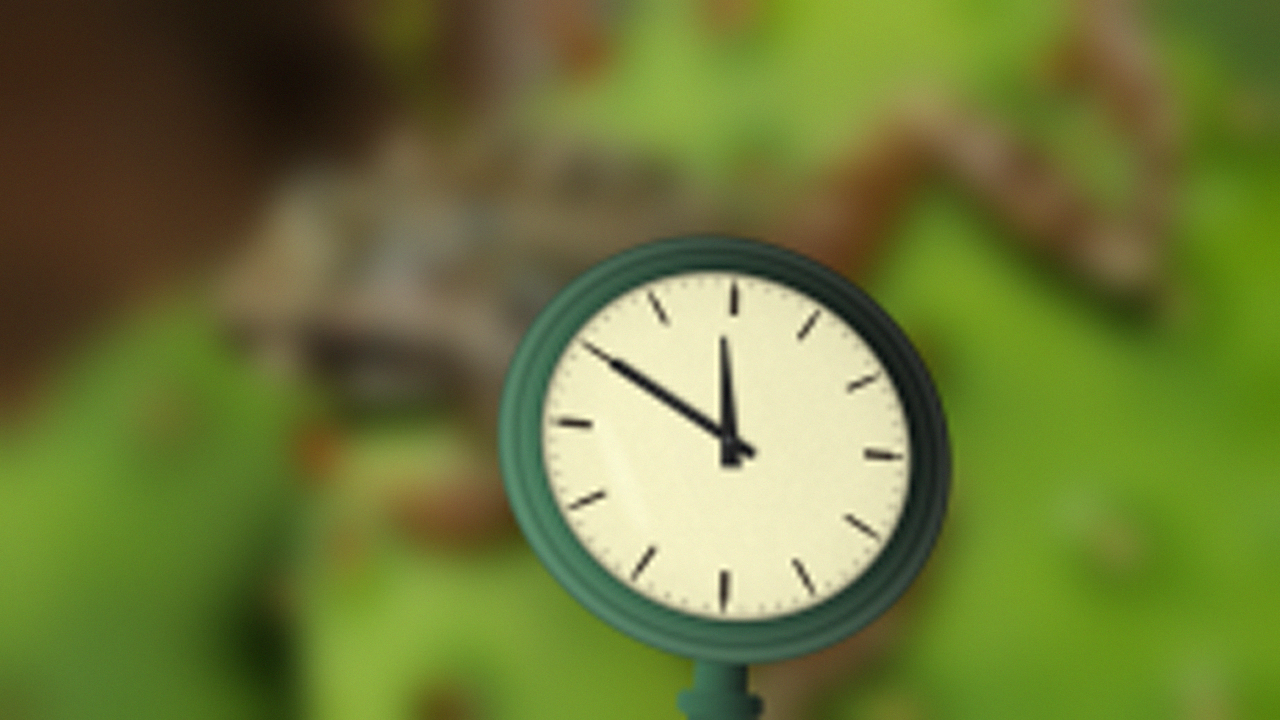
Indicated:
h=11 m=50
